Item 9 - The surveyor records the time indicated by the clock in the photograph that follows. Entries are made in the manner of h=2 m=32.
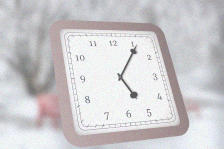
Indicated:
h=5 m=6
